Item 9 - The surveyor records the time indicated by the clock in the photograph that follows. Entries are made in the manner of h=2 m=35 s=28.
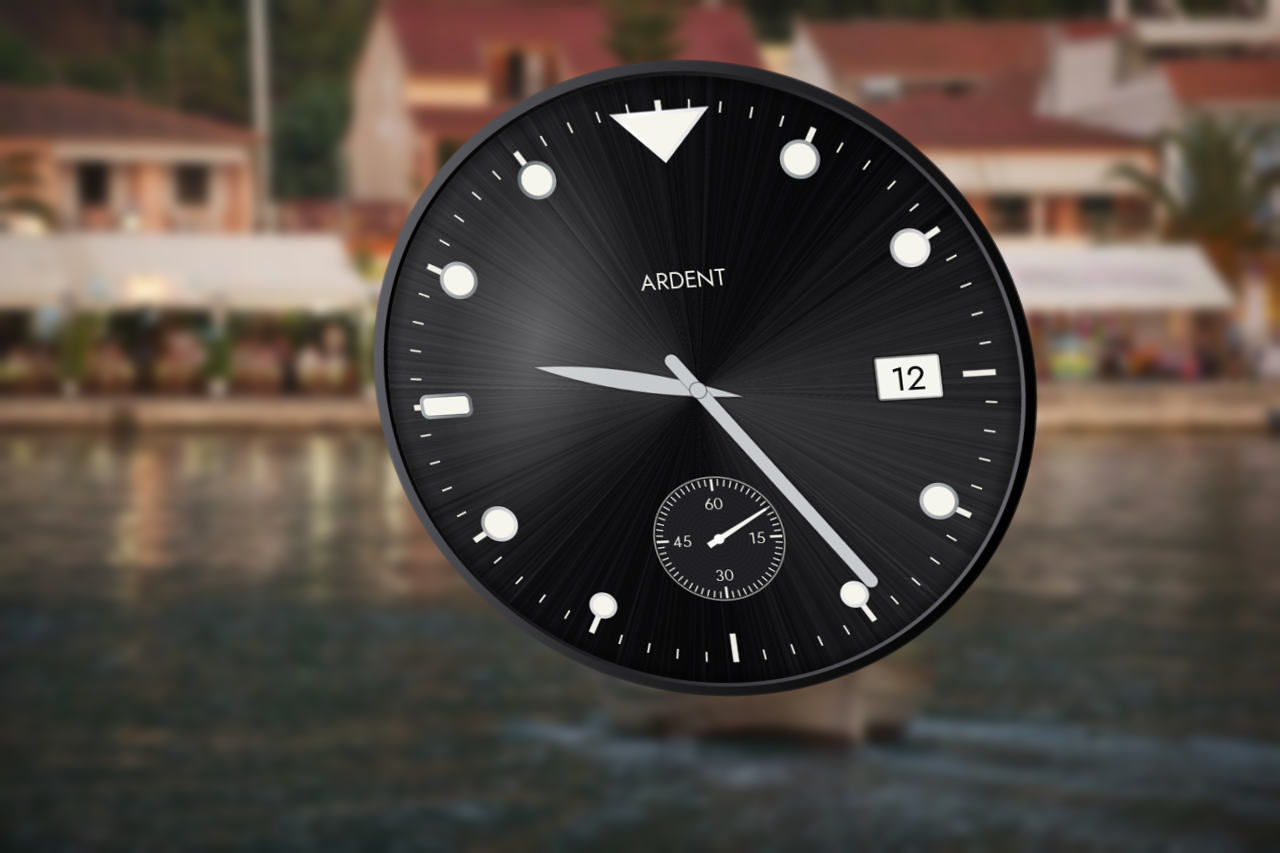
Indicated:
h=9 m=24 s=10
